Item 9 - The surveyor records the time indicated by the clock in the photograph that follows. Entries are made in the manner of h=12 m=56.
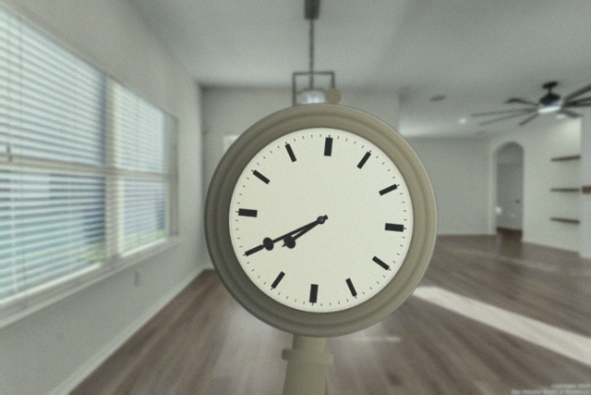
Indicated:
h=7 m=40
